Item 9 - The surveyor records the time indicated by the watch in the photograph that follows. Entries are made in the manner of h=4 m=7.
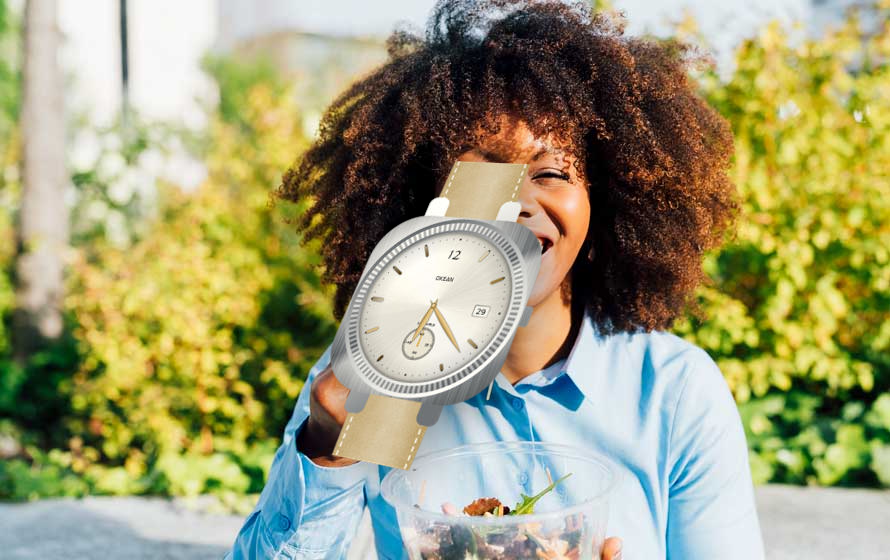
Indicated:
h=6 m=22
